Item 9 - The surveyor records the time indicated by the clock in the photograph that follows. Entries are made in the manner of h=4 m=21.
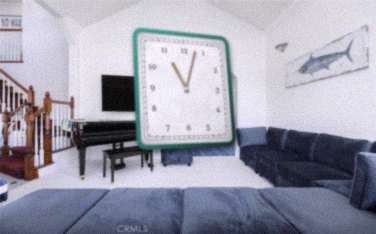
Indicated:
h=11 m=3
